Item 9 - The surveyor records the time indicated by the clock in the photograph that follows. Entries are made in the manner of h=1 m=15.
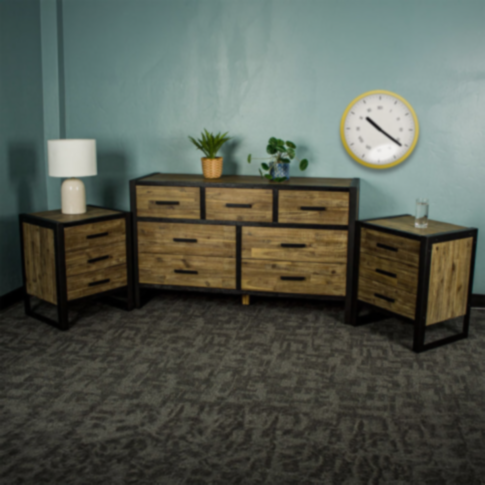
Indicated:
h=10 m=21
